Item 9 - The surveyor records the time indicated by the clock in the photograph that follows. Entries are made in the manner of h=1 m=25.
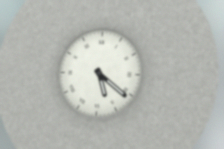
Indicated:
h=5 m=21
